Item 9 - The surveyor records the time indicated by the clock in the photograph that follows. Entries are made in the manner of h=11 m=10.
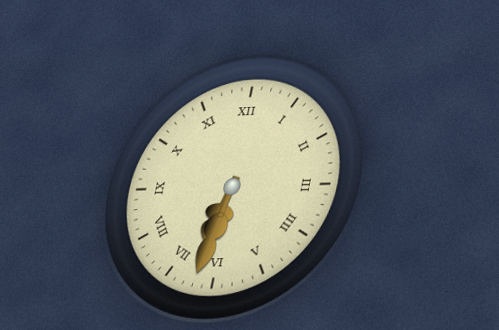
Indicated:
h=6 m=32
